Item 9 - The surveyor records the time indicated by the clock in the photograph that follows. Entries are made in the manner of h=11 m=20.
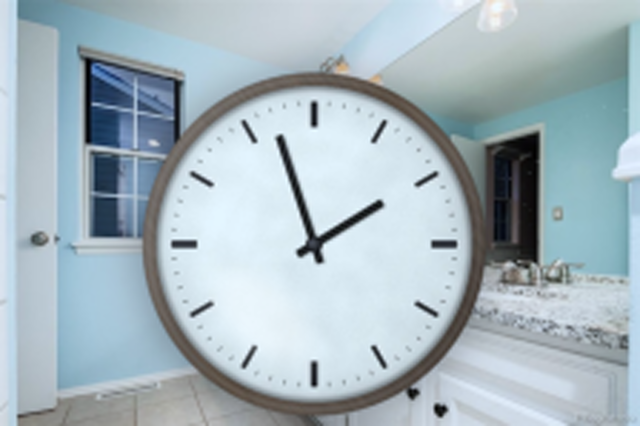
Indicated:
h=1 m=57
